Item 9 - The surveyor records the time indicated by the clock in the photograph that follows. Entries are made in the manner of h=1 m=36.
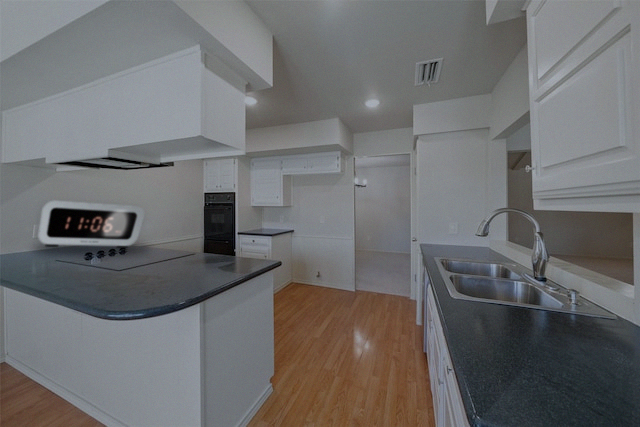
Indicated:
h=11 m=6
